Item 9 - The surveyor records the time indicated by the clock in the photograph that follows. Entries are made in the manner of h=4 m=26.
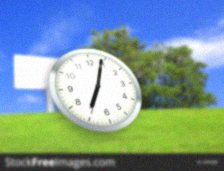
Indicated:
h=7 m=4
